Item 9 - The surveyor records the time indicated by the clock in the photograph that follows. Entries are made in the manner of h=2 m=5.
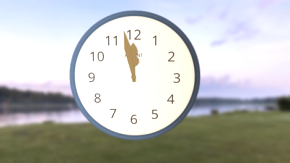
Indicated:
h=11 m=58
